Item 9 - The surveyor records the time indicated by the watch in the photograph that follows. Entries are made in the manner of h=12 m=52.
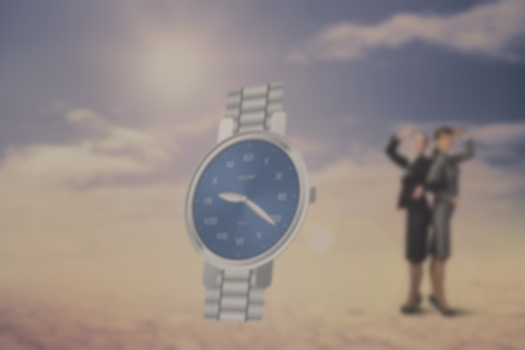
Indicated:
h=9 m=21
